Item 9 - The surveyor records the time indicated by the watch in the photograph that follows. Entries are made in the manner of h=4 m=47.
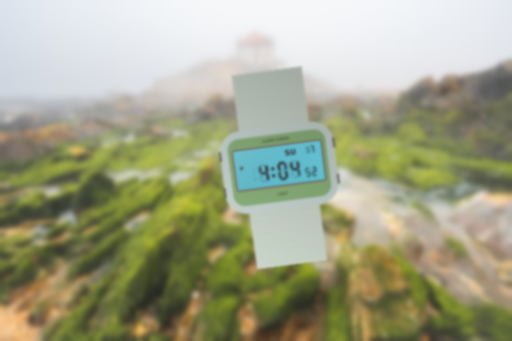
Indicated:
h=4 m=4
